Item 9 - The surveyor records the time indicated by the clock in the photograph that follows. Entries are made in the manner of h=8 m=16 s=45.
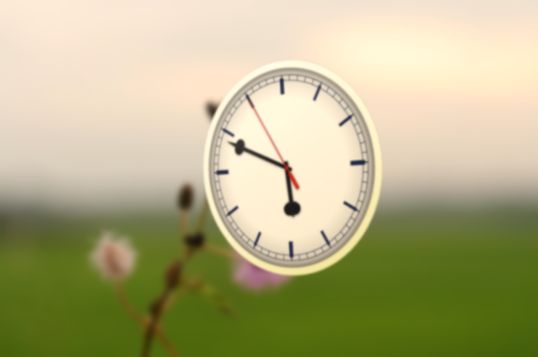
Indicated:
h=5 m=48 s=55
